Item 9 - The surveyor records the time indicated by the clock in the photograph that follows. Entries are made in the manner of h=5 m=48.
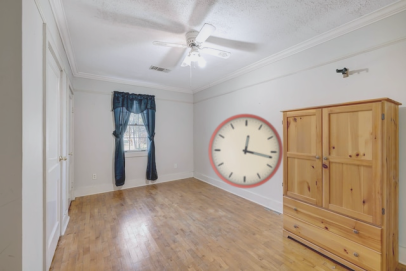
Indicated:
h=12 m=17
